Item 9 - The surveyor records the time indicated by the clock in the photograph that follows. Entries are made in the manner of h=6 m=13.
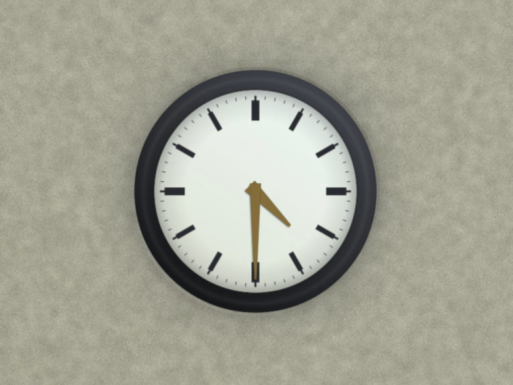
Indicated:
h=4 m=30
